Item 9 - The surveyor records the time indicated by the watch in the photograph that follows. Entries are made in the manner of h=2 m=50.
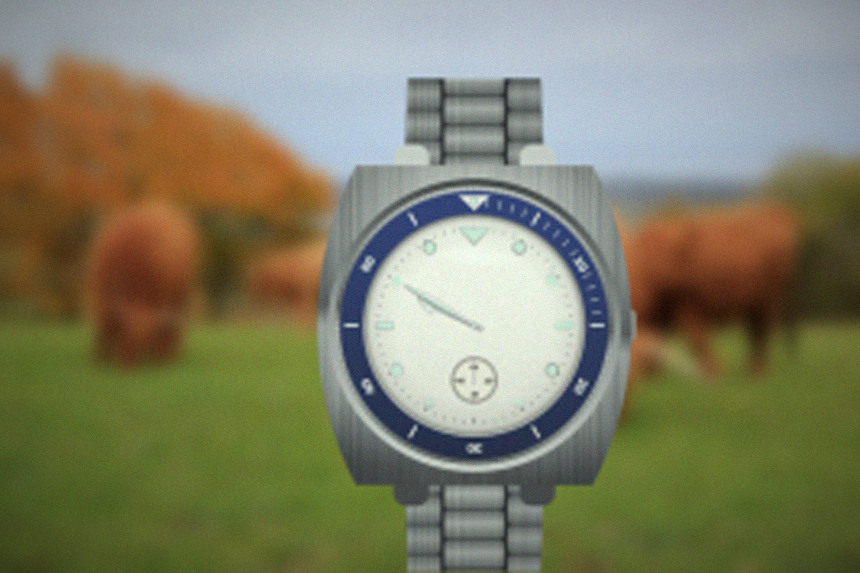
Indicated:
h=9 m=50
